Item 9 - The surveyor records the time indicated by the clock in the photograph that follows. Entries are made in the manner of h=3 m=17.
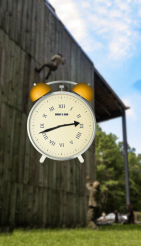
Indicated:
h=2 m=42
